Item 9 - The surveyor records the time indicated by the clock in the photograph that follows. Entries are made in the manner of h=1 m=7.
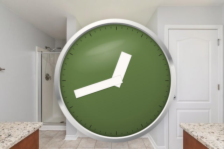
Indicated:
h=12 m=42
